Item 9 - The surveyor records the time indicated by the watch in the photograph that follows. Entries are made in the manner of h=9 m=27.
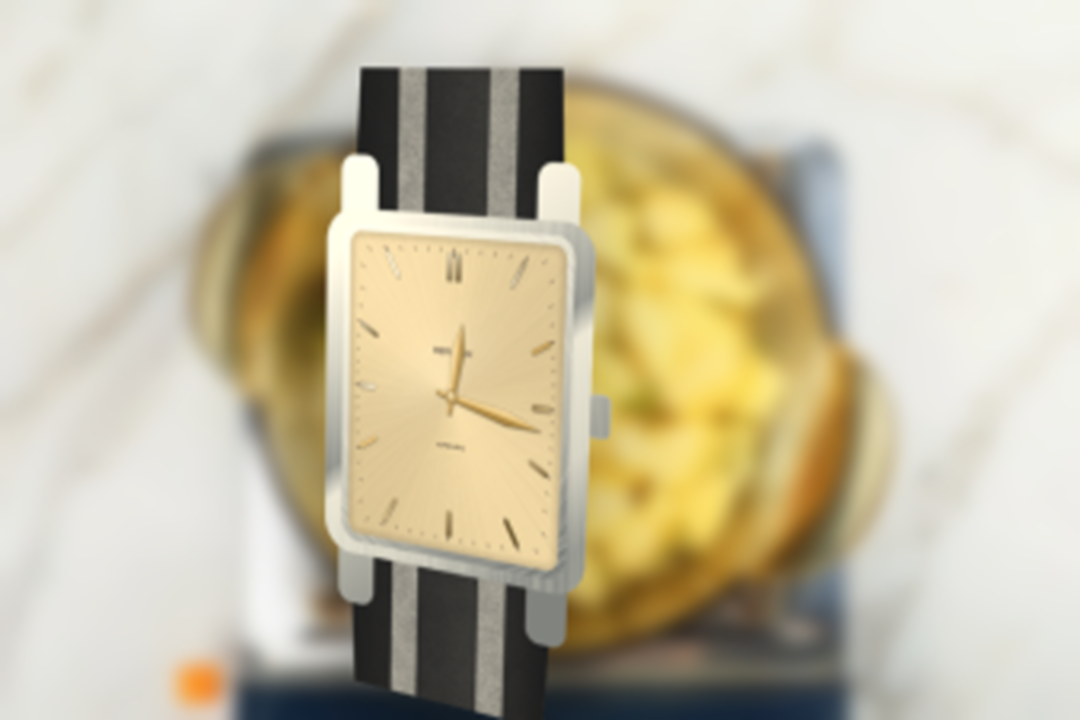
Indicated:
h=12 m=17
